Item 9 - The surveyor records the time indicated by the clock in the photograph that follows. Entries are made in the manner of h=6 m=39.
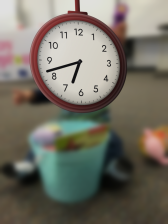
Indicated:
h=6 m=42
